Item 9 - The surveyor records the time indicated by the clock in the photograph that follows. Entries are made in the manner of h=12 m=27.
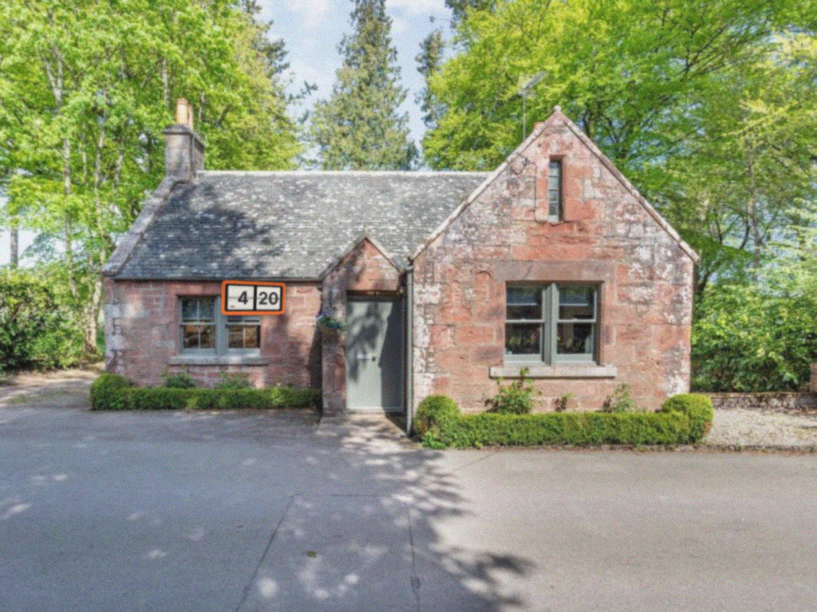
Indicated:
h=4 m=20
